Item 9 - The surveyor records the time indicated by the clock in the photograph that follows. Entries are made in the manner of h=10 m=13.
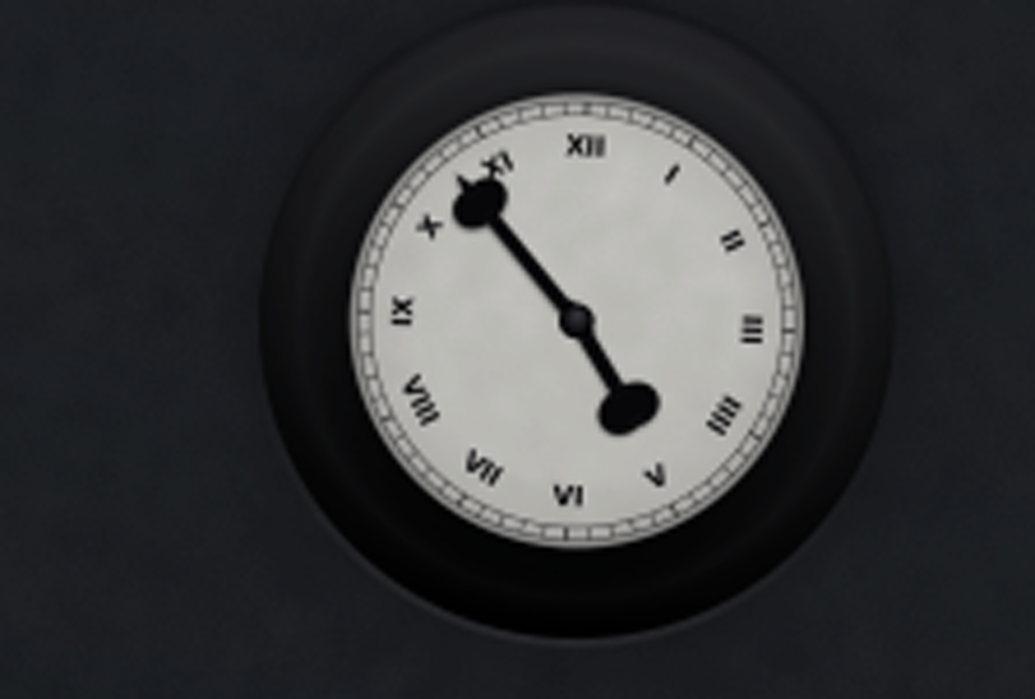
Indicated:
h=4 m=53
